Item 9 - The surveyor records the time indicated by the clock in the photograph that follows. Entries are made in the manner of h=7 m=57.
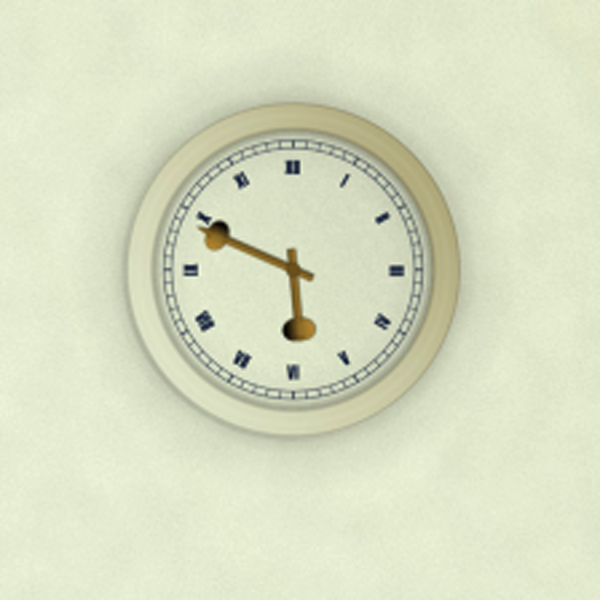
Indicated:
h=5 m=49
